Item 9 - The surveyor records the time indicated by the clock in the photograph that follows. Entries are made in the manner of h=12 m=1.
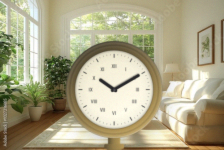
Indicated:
h=10 m=10
